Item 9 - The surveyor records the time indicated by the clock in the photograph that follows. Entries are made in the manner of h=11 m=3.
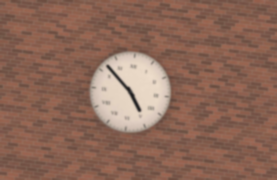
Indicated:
h=4 m=52
